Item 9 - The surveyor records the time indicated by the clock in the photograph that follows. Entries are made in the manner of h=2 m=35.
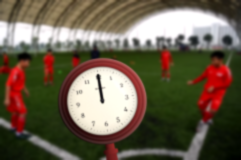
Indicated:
h=12 m=0
